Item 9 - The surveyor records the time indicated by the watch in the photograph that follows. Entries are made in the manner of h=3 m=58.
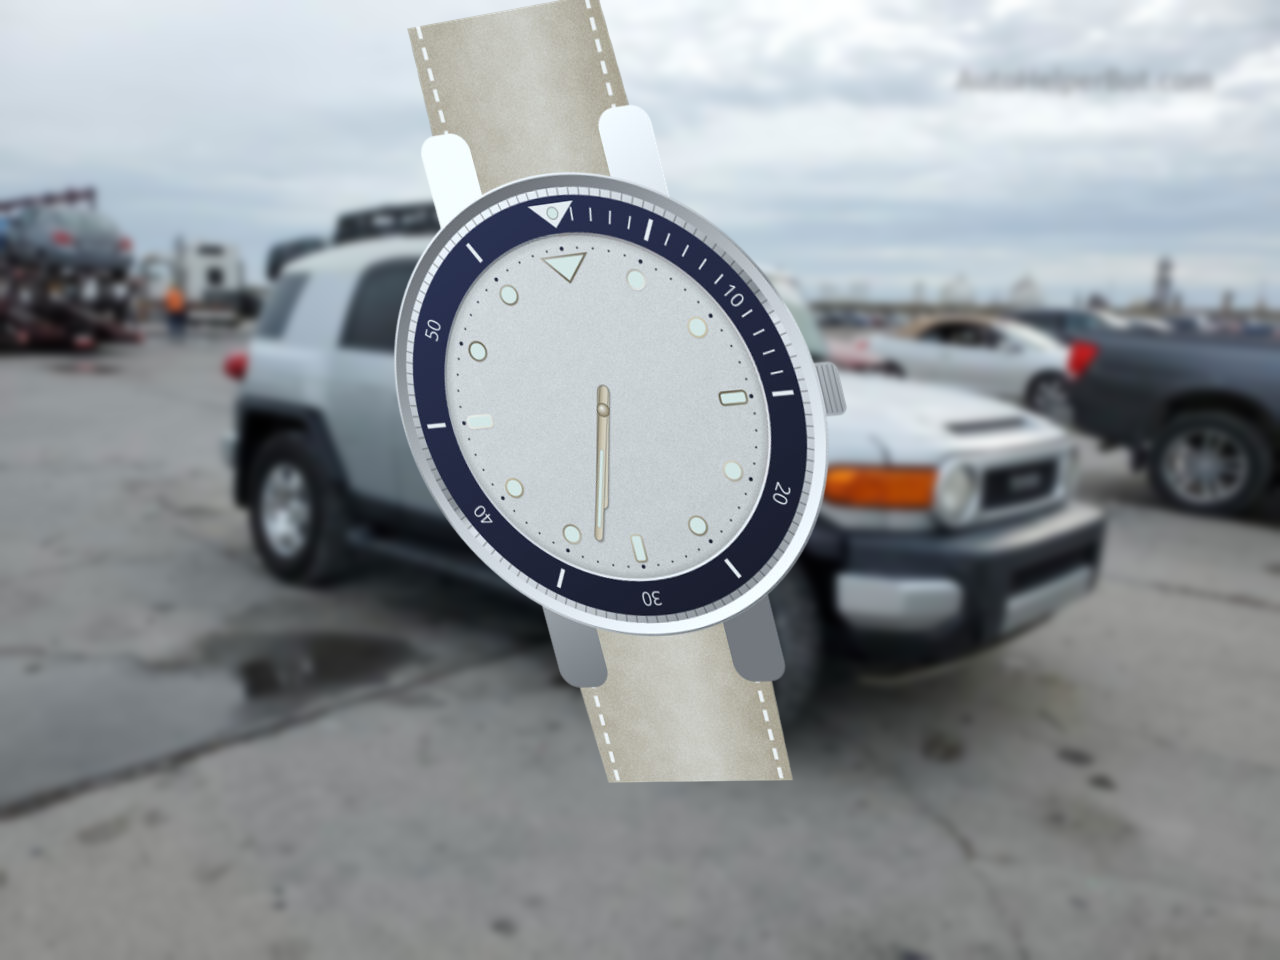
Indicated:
h=6 m=33
